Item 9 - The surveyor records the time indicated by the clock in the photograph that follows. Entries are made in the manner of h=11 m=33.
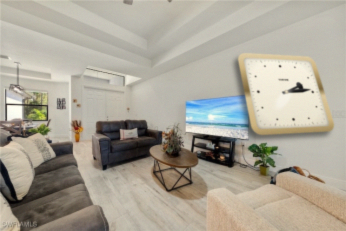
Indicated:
h=2 m=14
